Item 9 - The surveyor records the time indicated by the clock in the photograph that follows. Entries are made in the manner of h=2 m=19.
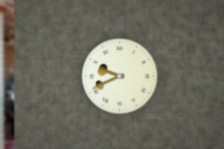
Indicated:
h=9 m=41
